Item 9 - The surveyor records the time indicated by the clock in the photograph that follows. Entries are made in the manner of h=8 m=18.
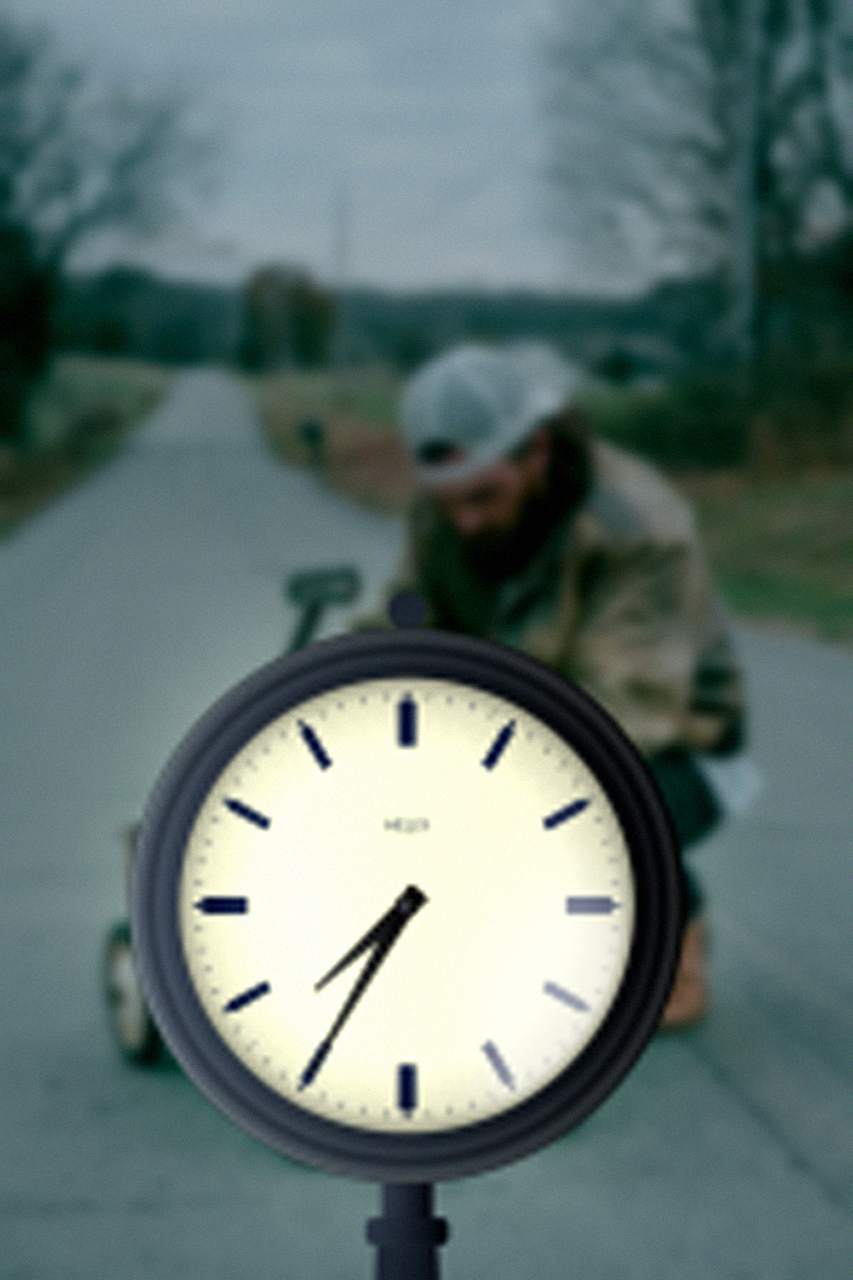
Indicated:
h=7 m=35
